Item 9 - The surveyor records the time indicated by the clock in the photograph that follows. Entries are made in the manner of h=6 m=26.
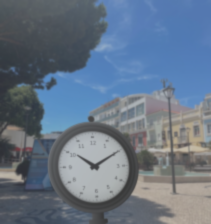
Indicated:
h=10 m=10
